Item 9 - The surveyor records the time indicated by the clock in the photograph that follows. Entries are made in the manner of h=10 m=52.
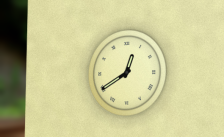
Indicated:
h=12 m=40
